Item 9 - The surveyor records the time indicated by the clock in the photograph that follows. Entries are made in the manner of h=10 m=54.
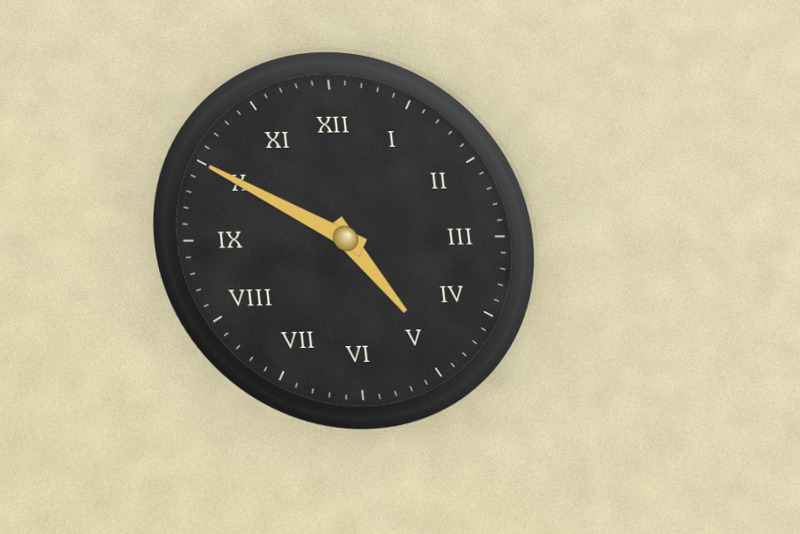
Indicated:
h=4 m=50
